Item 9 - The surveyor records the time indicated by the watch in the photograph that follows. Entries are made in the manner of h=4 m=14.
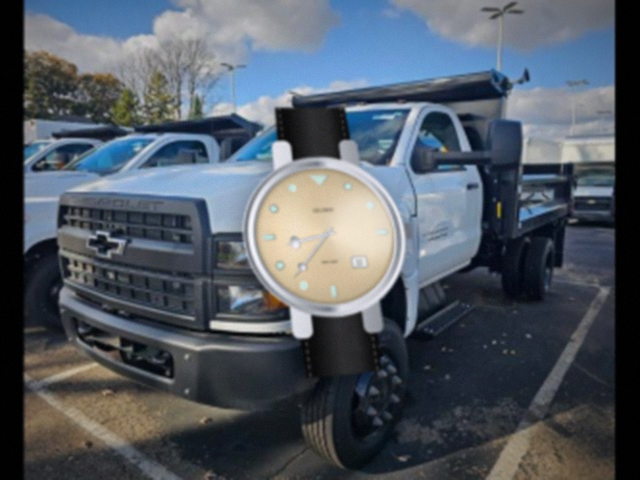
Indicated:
h=8 m=37
